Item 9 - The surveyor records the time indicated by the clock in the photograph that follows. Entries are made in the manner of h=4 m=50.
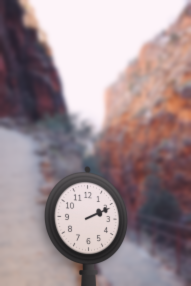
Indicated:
h=2 m=11
